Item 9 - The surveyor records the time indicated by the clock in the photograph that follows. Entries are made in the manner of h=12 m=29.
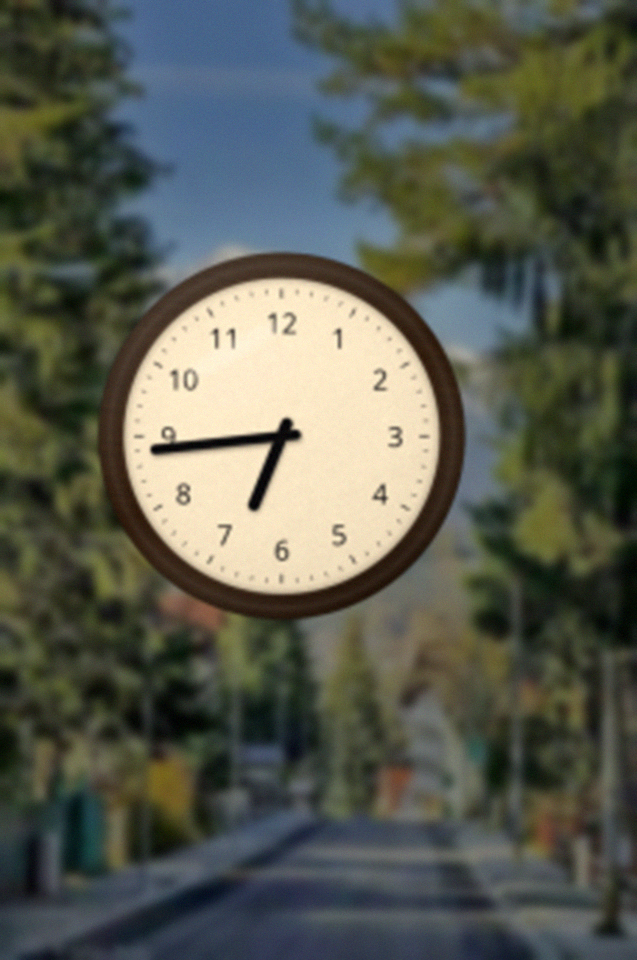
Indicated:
h=6 m=44
